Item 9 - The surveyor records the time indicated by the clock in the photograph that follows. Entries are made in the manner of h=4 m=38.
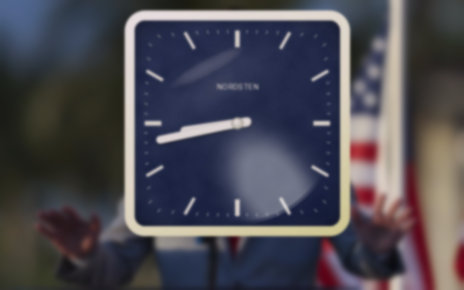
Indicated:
h=8 m=43
